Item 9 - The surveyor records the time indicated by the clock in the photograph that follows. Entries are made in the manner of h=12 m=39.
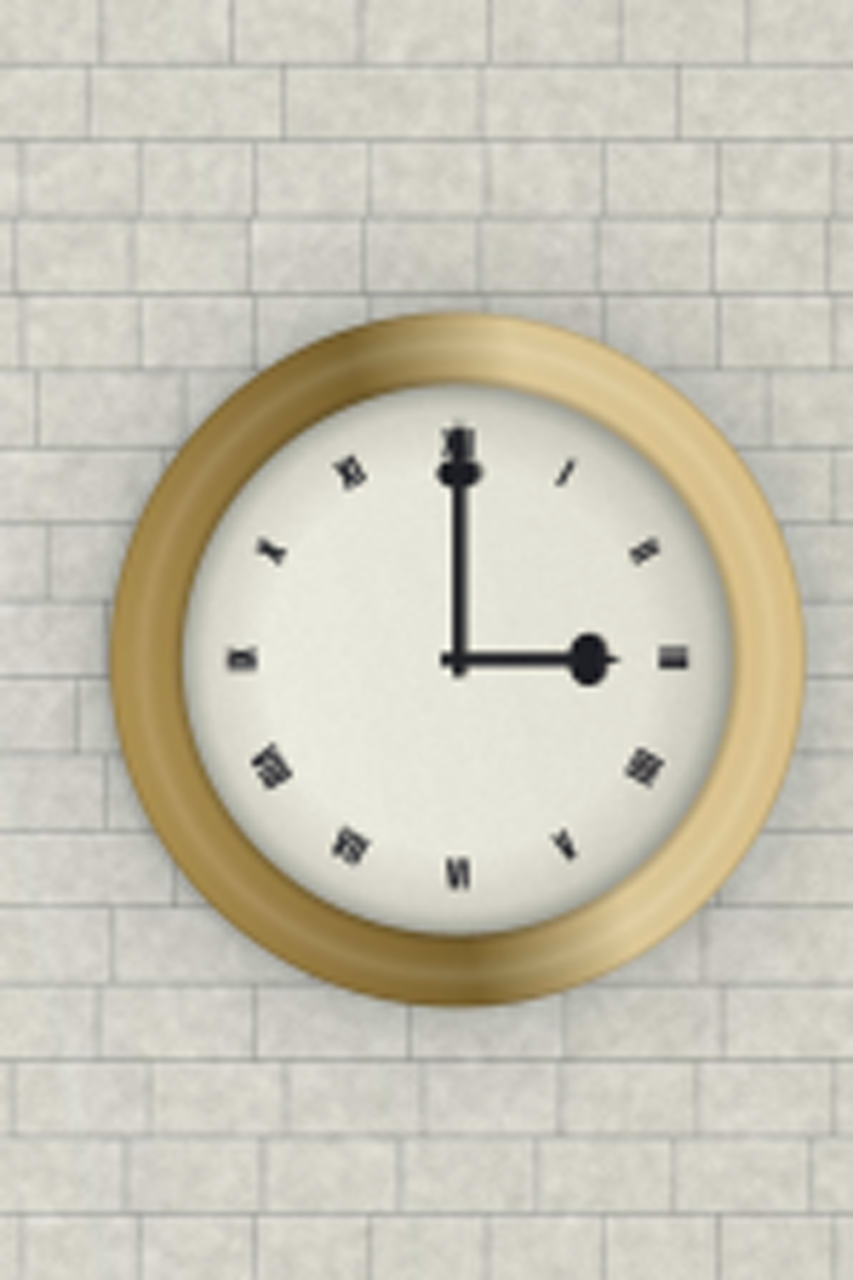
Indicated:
h=3 m=0
